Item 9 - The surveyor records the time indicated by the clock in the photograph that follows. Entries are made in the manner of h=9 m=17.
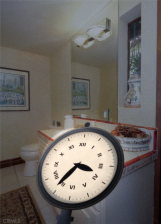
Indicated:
h=3 m=36
